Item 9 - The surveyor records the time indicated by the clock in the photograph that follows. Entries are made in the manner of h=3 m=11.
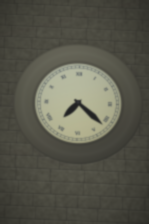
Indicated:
h=7 m=22
